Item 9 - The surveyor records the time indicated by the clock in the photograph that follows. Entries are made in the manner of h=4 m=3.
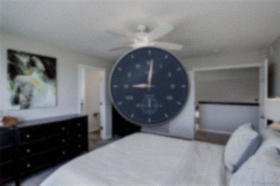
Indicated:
h=9 m=1
